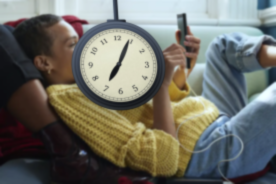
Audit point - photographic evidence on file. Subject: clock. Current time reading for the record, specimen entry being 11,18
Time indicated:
7,04
